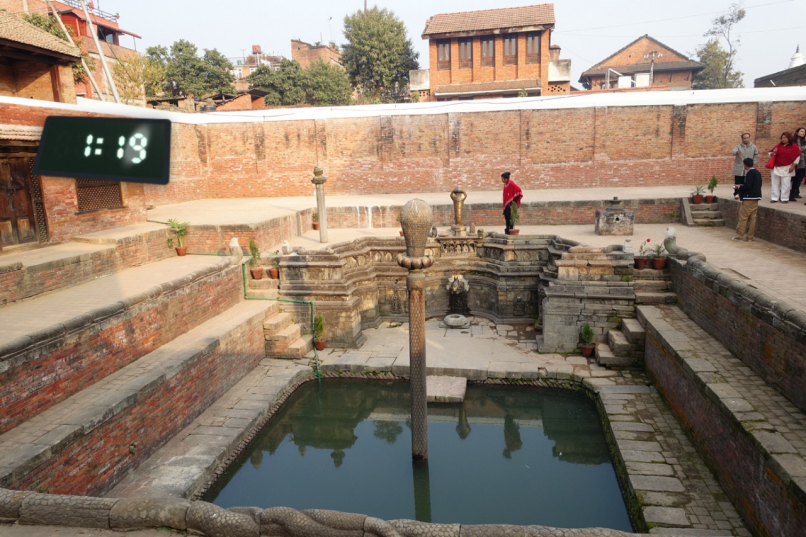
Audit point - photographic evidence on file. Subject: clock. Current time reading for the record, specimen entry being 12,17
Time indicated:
1,19
